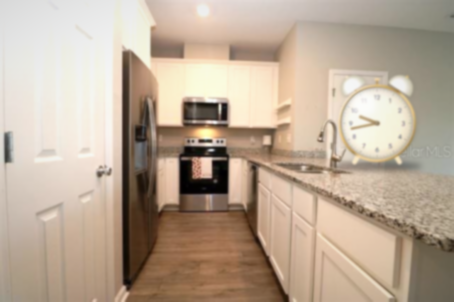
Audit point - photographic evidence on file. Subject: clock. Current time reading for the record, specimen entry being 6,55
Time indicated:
9,43
